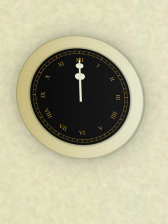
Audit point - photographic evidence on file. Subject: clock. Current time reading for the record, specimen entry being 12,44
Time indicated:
12,00
